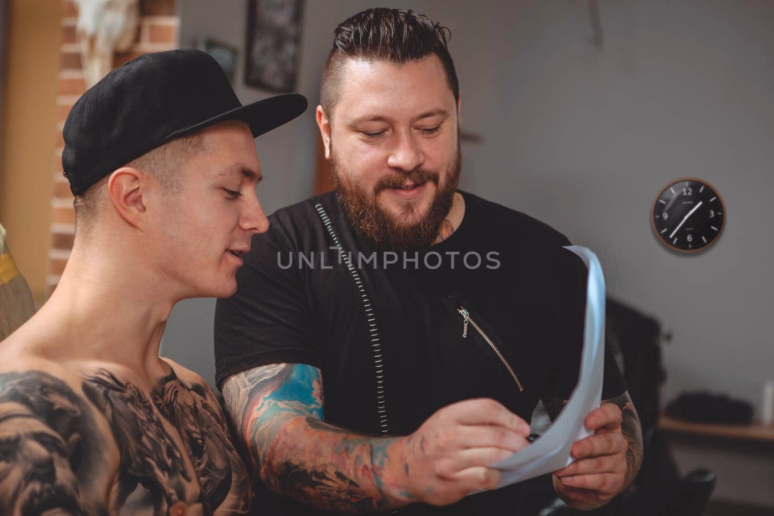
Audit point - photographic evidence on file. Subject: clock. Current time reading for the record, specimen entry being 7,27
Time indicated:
1,37
